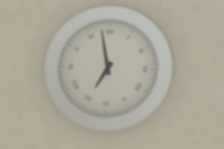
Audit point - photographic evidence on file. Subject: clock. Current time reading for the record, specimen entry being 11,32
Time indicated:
6,58
